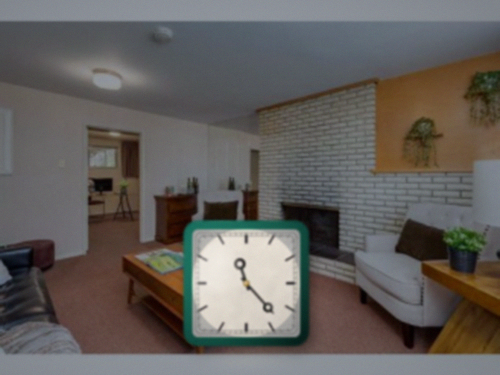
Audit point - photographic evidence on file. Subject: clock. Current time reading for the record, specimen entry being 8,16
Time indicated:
11,23
